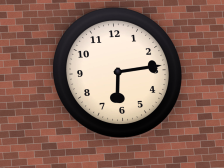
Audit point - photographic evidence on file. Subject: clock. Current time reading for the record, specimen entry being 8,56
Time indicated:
6,14
